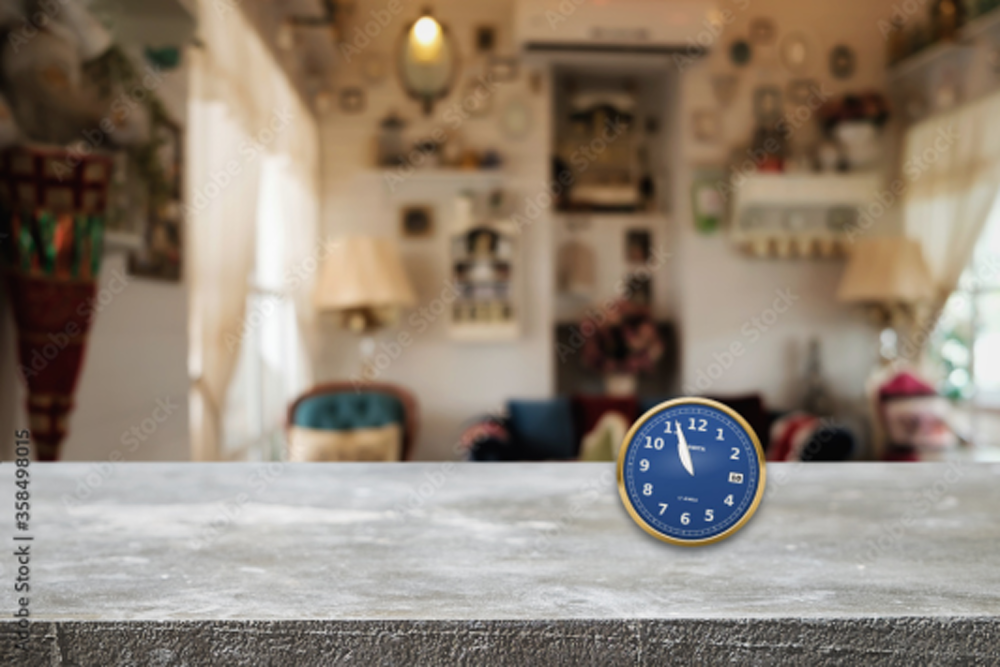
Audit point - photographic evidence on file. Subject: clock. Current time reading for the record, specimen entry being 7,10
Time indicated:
10,56
